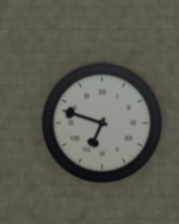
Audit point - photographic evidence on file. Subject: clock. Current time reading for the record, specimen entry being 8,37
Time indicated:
6,48
